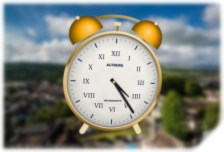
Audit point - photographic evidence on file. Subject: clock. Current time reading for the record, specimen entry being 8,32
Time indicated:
4,24
